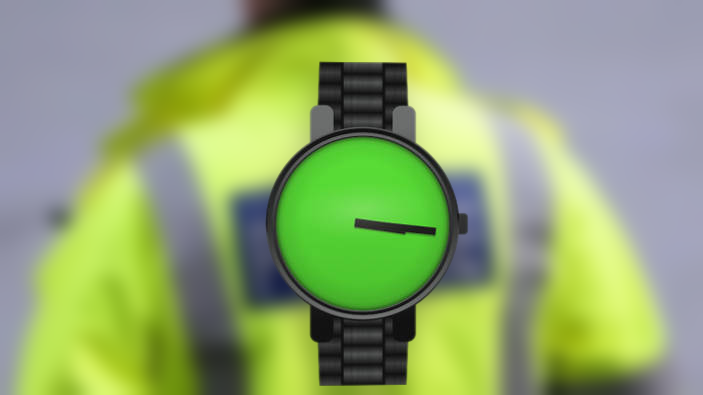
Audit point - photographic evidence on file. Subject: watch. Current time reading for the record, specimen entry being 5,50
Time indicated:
3,16
